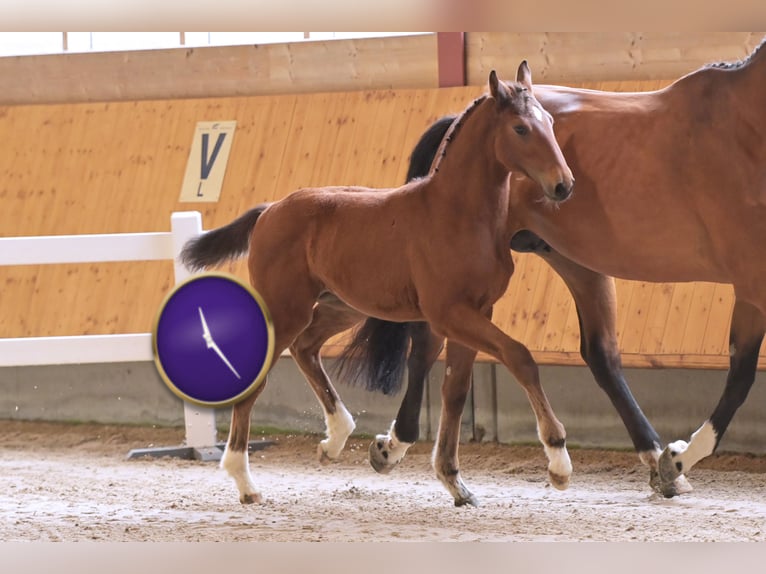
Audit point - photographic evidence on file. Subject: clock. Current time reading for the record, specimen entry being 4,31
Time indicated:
11,23
